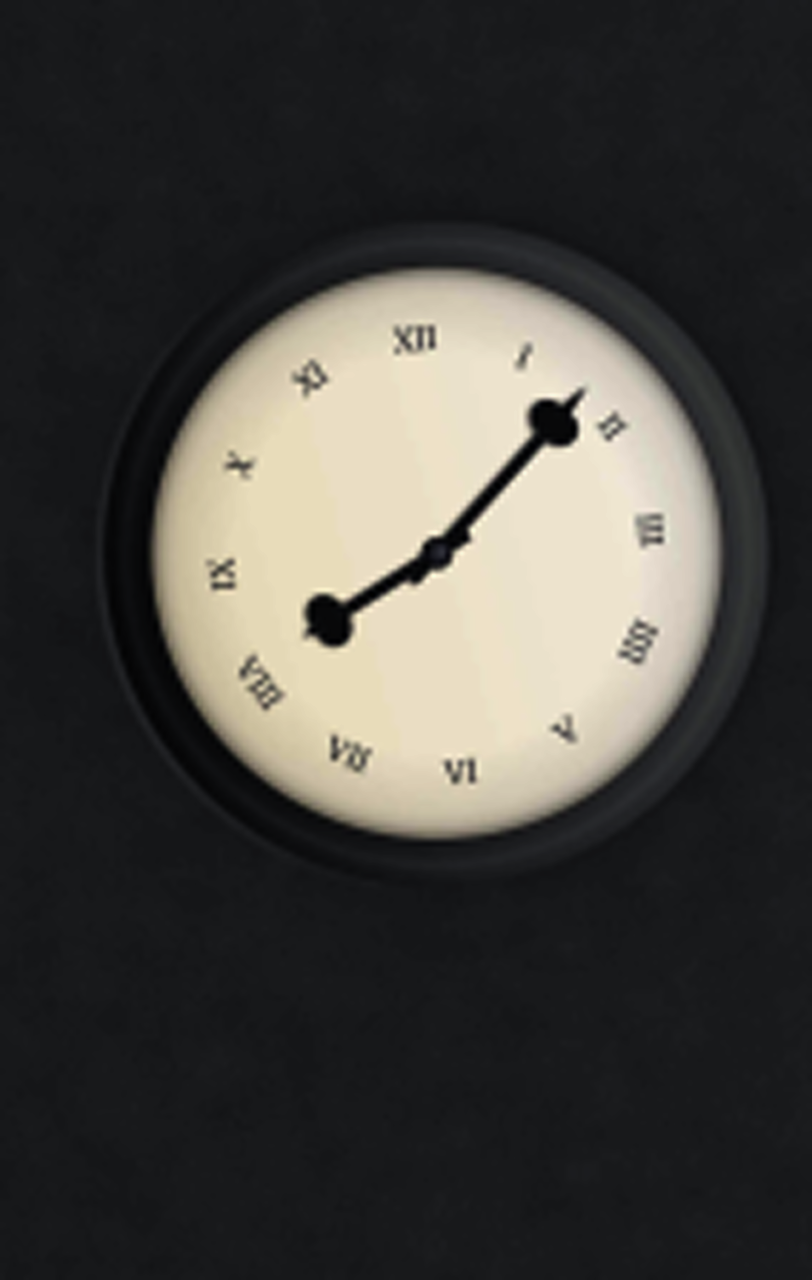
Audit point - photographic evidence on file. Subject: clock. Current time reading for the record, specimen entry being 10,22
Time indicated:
8,08
